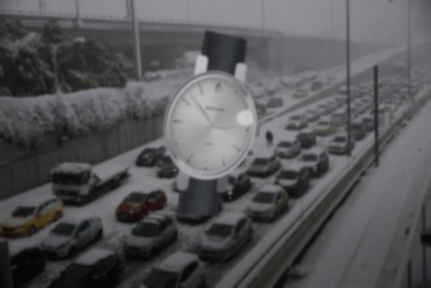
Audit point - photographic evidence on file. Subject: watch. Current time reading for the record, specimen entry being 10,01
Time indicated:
2,52
